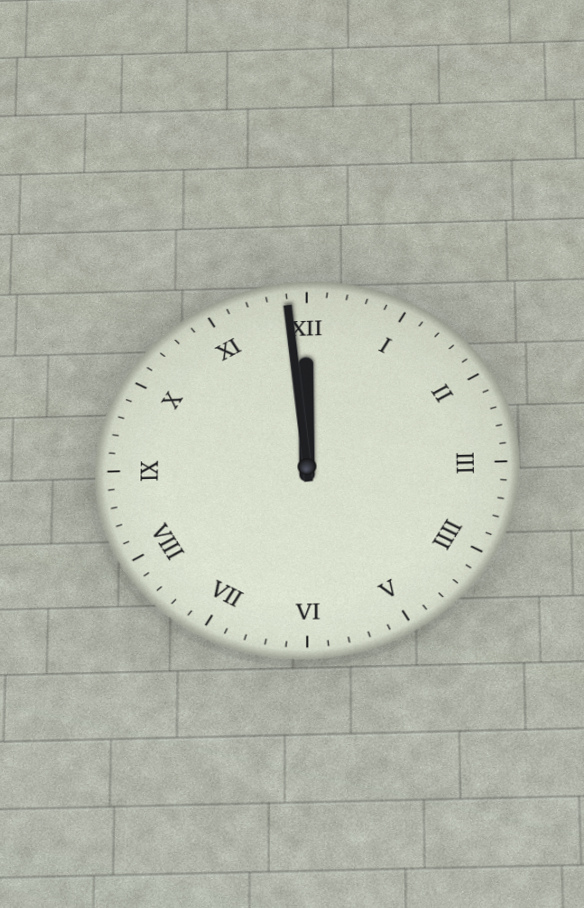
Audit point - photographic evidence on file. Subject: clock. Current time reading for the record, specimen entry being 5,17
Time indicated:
11,59
